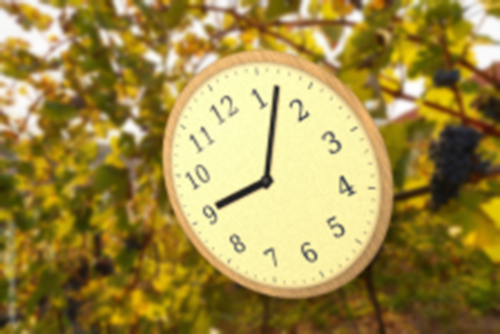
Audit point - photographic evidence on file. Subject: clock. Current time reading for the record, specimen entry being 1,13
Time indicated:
9,07
